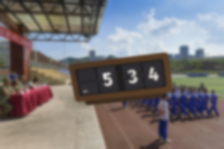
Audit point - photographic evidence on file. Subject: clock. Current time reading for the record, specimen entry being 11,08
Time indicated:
5,34
